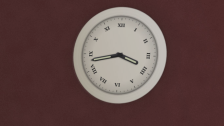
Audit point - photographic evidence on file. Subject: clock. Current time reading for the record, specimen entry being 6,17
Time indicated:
3,43
